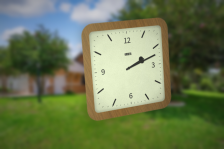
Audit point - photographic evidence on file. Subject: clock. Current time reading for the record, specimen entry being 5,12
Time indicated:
2,12
